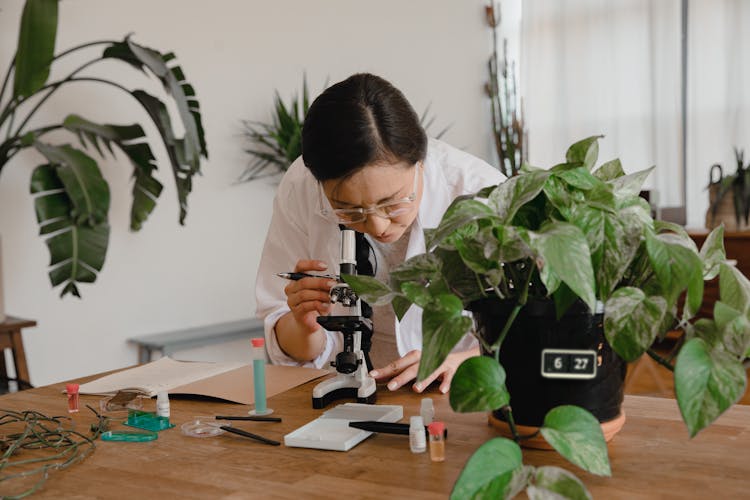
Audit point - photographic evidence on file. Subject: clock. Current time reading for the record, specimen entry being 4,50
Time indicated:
6,27
